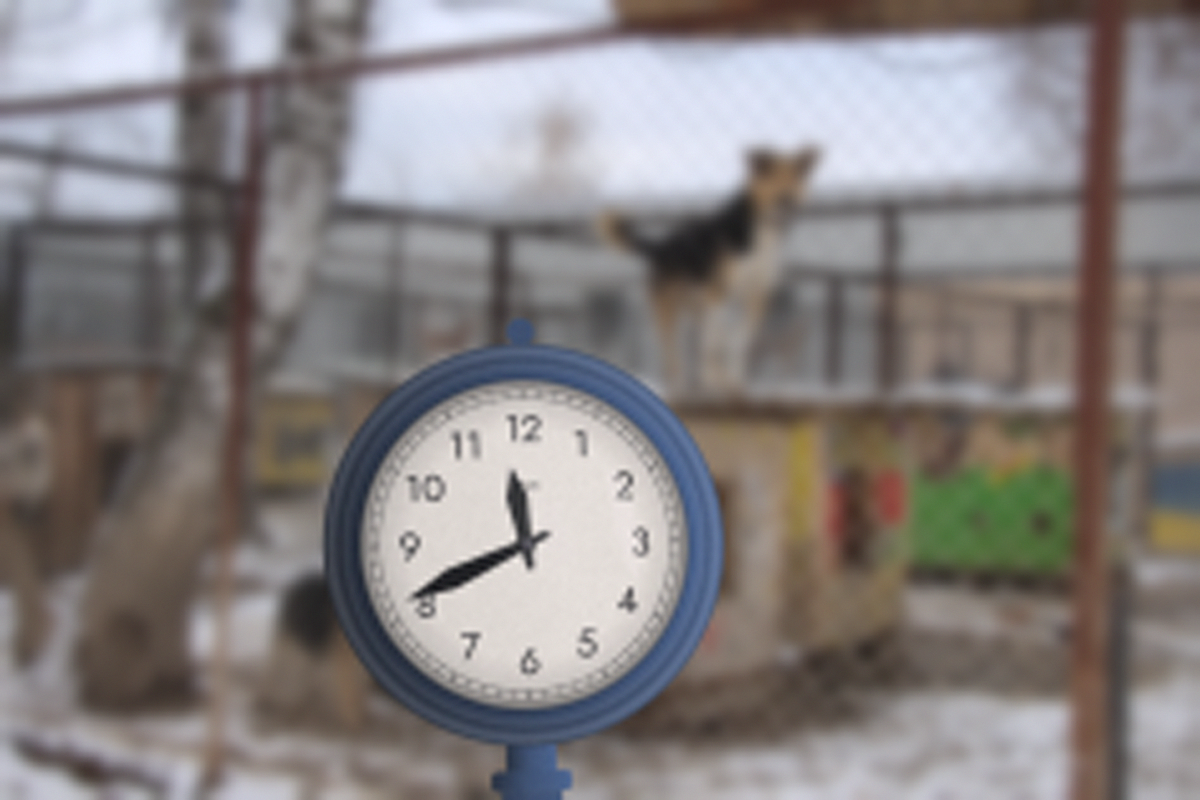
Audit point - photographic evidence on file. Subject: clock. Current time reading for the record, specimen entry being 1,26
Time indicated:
11,41
